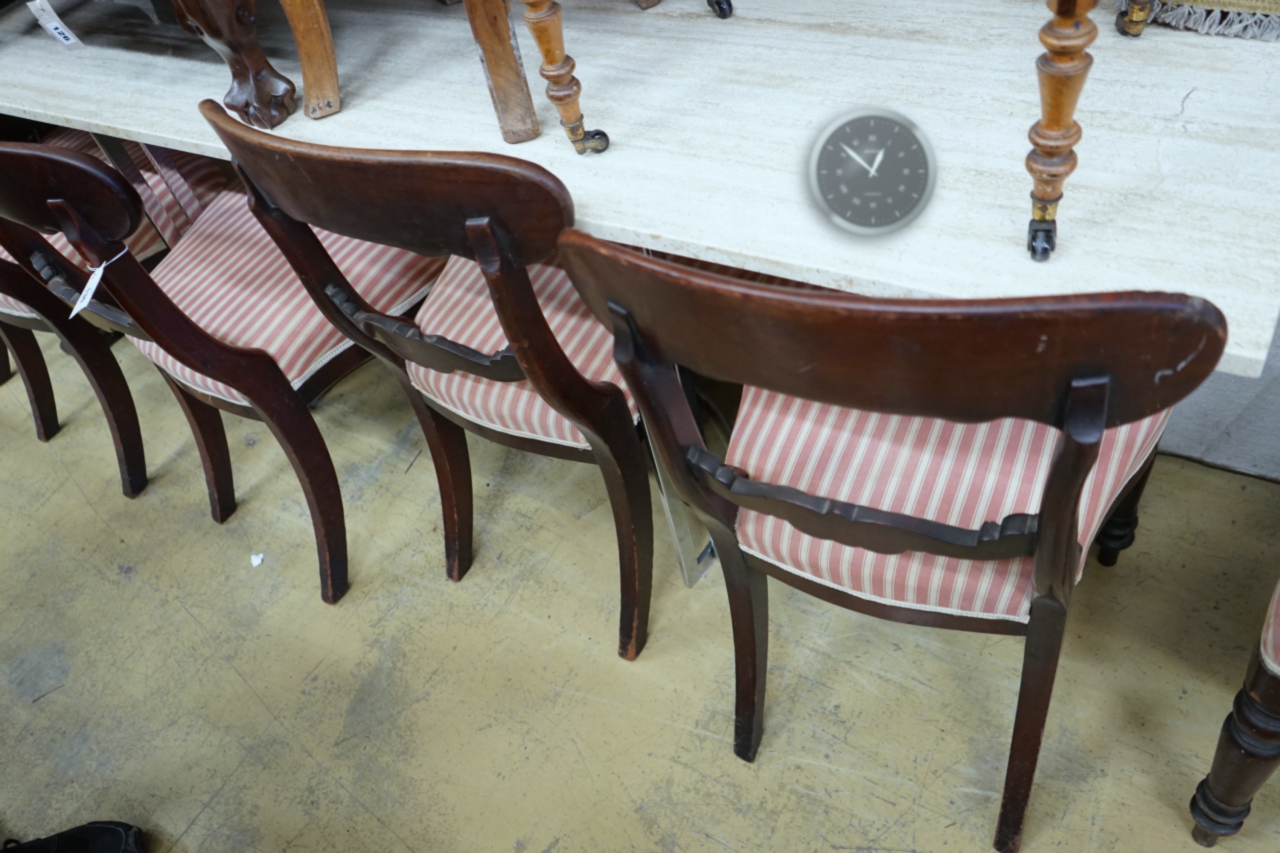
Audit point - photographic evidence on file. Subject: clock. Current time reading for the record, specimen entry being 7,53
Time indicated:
12,52
